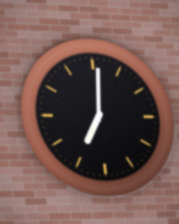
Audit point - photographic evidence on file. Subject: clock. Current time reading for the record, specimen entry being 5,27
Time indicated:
7,01
